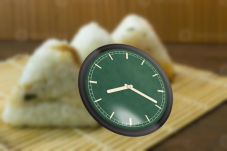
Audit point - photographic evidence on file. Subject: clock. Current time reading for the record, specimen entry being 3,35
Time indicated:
8,19
